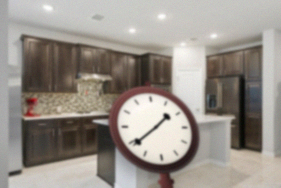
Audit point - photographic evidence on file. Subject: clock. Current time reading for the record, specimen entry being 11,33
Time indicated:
1,39
